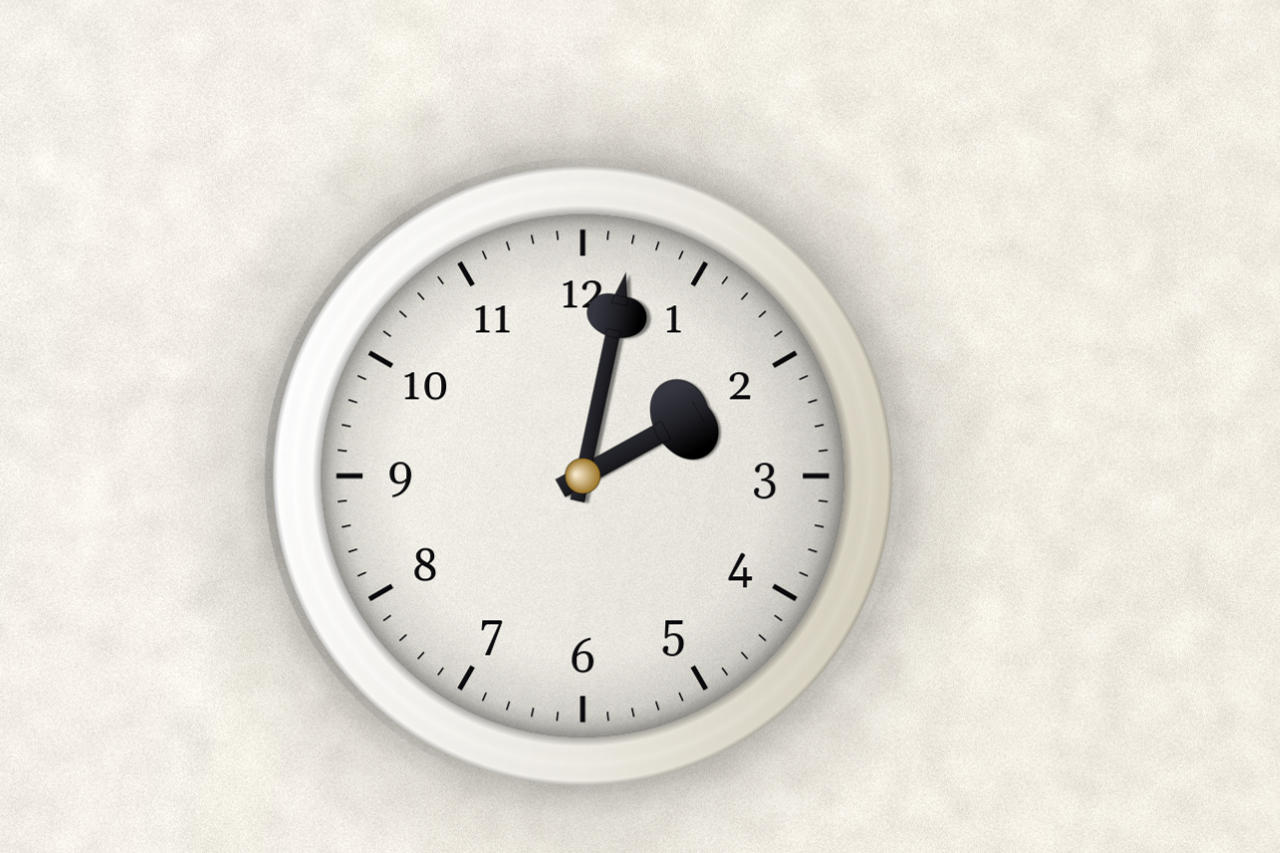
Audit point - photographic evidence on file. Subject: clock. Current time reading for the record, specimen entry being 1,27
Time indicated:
2,02
